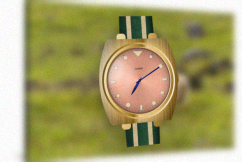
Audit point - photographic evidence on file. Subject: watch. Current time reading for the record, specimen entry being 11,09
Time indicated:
7,10
